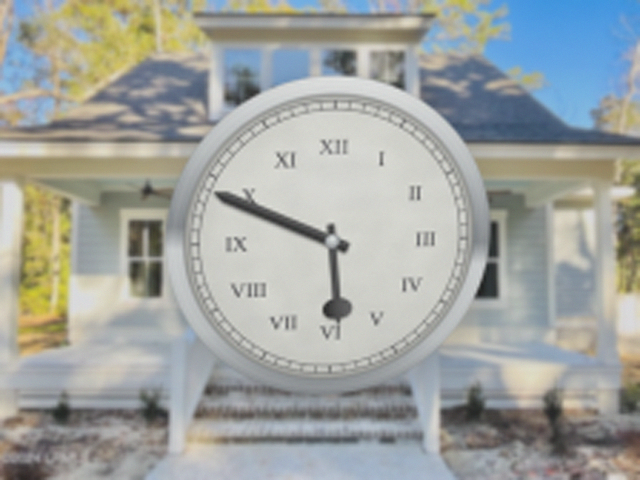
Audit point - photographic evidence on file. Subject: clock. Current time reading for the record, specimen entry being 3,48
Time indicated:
5,49
